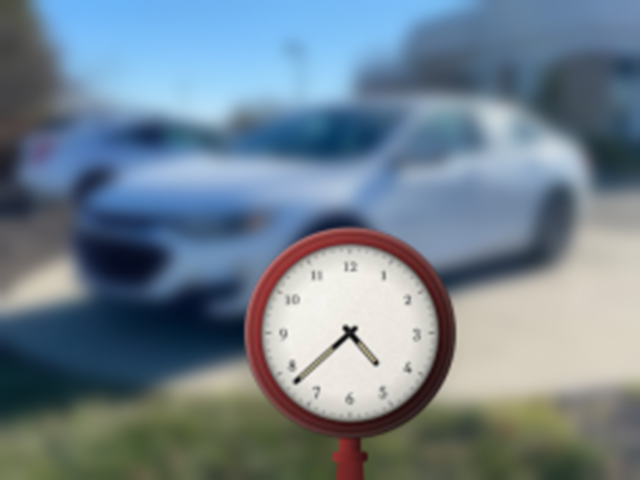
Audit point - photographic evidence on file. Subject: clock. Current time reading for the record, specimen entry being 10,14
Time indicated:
4,38
